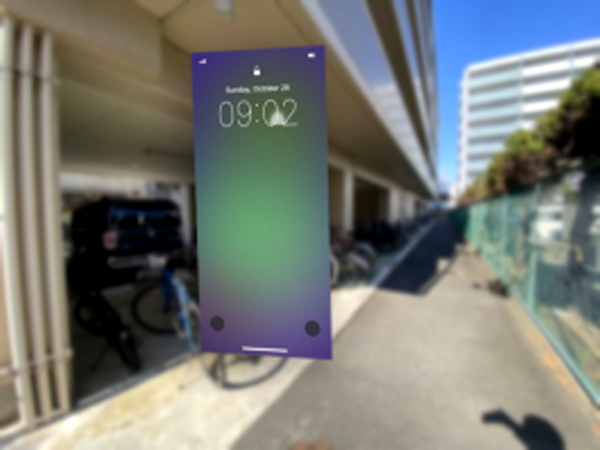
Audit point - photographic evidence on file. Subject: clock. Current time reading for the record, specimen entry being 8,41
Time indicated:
9,02
